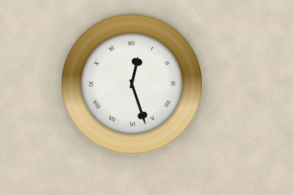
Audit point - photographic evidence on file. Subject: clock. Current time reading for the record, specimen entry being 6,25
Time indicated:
12,27
